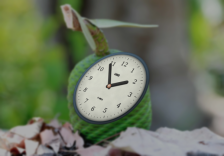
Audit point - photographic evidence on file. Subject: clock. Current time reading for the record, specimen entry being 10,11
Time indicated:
1,54
